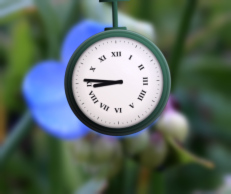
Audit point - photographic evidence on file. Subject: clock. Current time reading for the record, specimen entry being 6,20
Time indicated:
8,46
